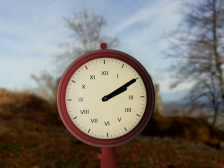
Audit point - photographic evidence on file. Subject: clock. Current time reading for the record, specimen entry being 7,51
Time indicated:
2,10
